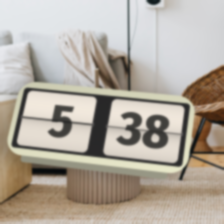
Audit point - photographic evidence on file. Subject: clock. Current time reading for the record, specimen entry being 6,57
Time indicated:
5,38
